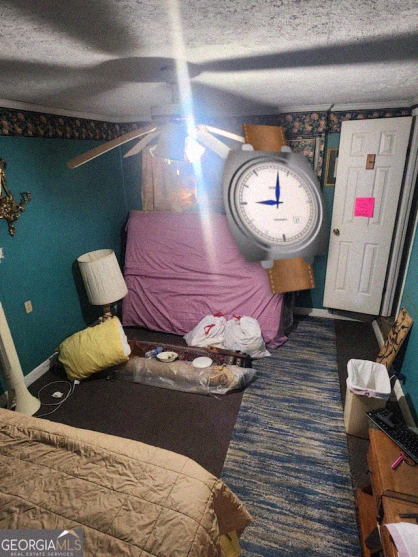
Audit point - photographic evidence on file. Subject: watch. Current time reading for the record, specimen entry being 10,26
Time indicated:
9,02
